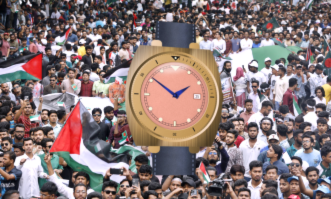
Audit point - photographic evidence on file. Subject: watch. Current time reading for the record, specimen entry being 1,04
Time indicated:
1,51
